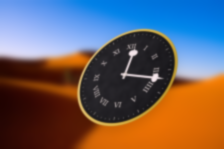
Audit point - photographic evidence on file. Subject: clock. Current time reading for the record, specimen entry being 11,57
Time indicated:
12,17
